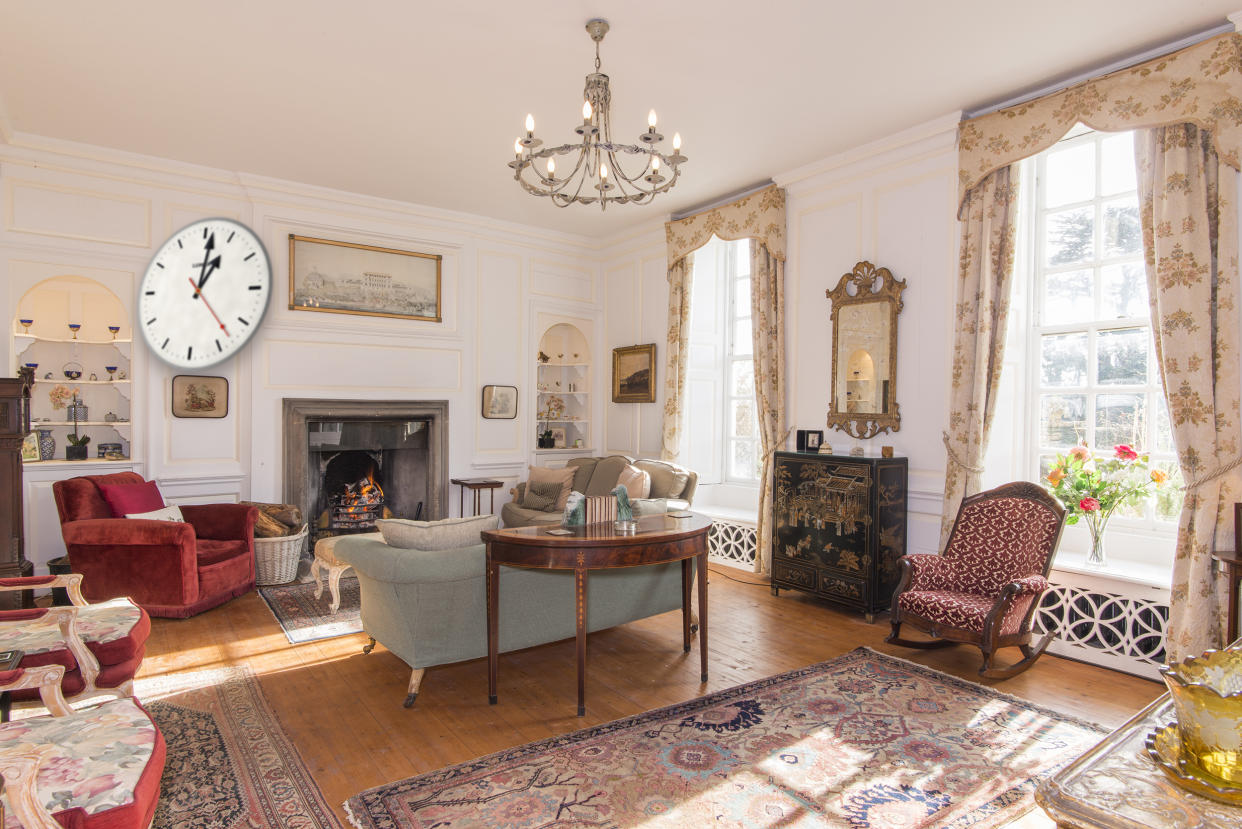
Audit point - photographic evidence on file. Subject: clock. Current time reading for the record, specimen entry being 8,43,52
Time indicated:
1,01,23
